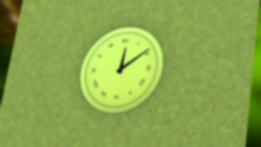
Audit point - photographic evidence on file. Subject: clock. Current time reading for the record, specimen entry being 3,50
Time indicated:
12,09
